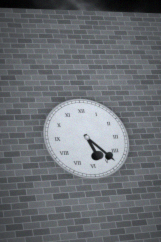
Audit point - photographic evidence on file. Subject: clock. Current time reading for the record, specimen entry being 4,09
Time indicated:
5,23
